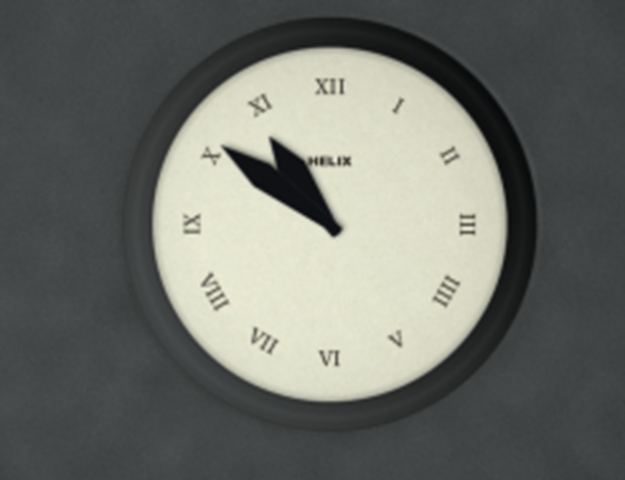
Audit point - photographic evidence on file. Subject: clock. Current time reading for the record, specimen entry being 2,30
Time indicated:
10,51
